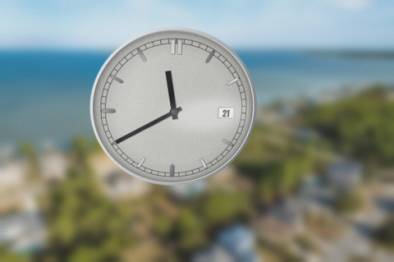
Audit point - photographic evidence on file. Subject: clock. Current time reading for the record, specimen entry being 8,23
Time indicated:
11,40
